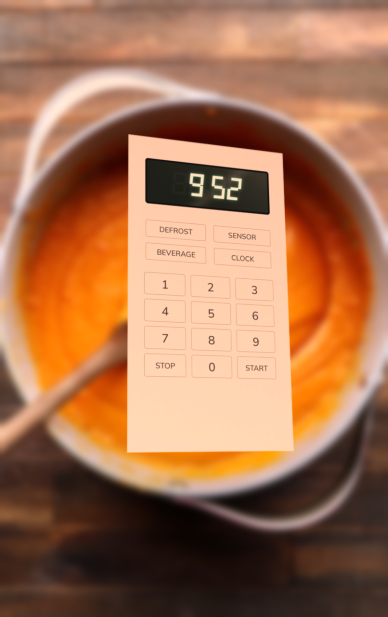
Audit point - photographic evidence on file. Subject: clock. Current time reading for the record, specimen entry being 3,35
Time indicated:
9,52
